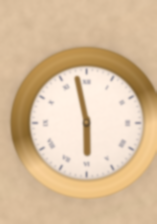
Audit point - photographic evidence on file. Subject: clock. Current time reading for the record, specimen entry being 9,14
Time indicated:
5,58
